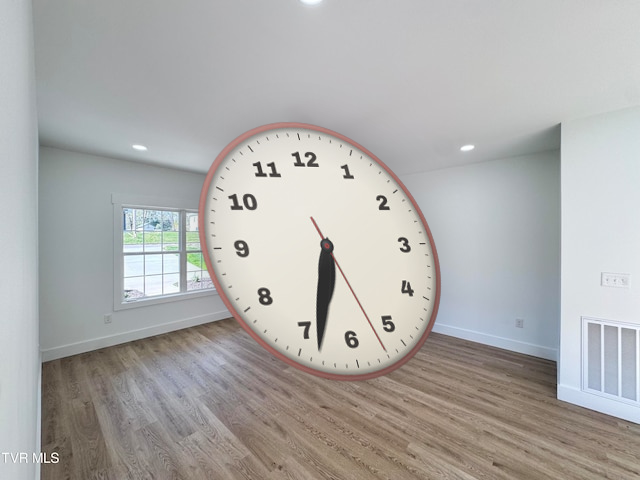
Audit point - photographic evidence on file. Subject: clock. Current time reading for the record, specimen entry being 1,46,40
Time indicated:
6,33,27
